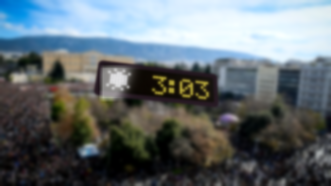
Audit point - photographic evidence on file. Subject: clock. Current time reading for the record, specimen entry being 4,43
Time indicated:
3,03
